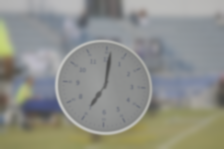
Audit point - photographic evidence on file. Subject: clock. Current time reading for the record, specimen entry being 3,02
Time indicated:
7,01
